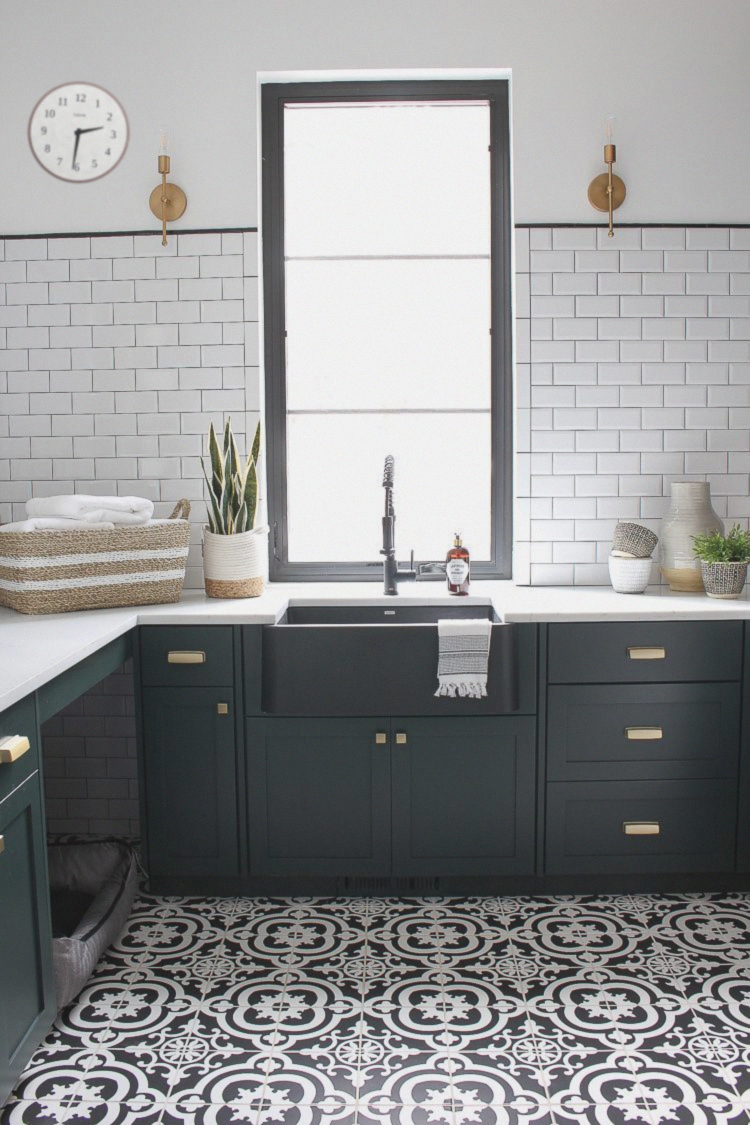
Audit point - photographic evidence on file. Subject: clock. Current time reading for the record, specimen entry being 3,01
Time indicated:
2,31
